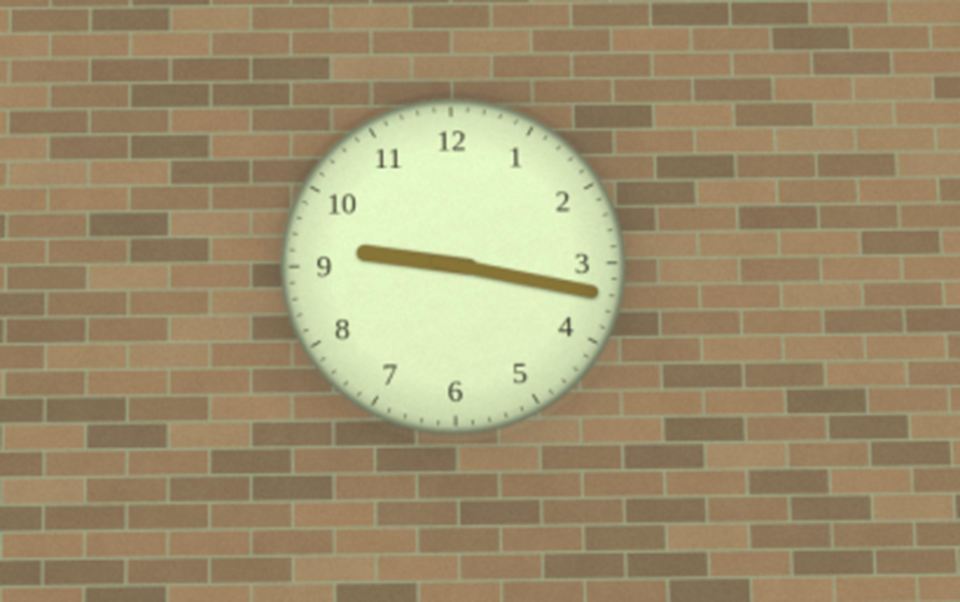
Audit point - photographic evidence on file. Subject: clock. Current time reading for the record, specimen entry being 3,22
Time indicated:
9,17
